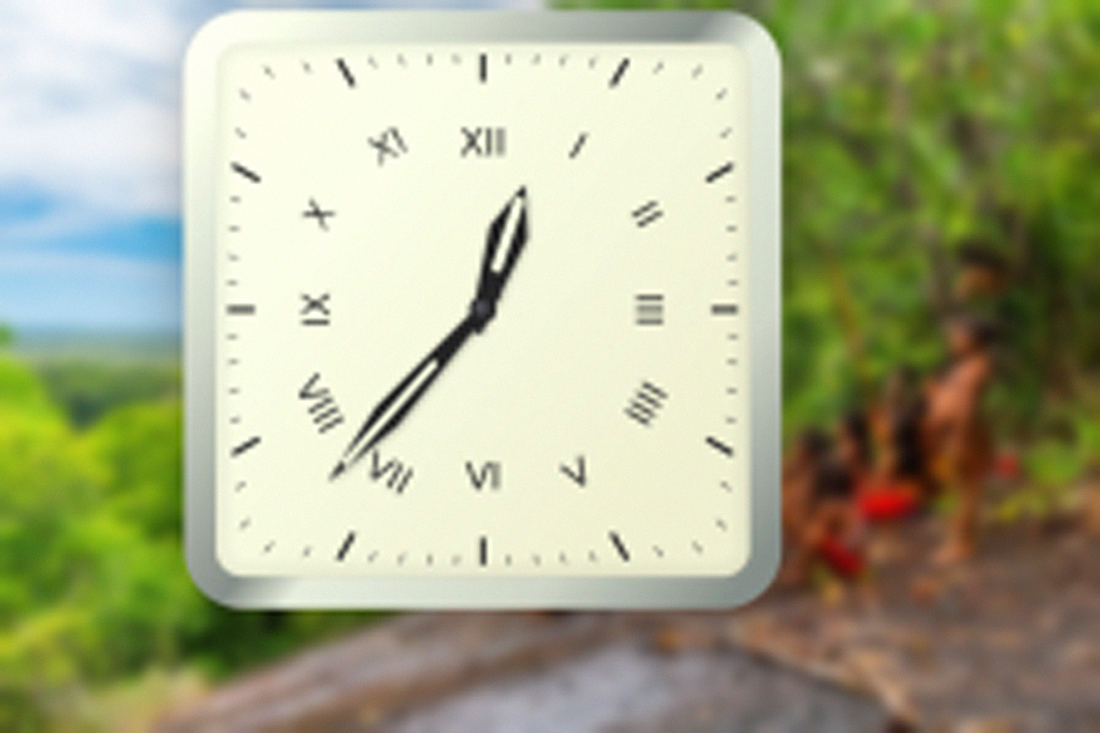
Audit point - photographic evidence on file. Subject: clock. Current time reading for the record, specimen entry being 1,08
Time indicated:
12,37
